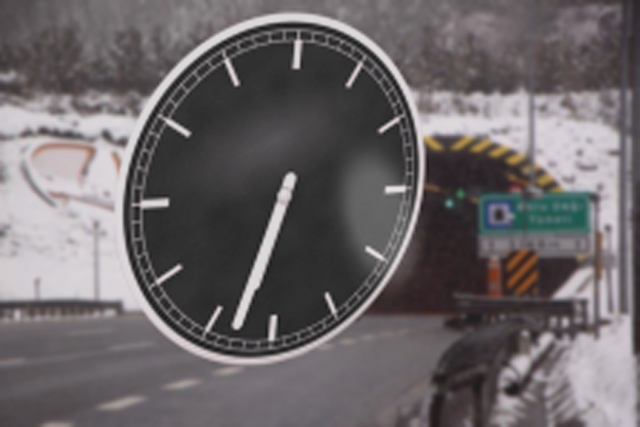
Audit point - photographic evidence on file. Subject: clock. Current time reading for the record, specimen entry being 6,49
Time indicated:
6,33
